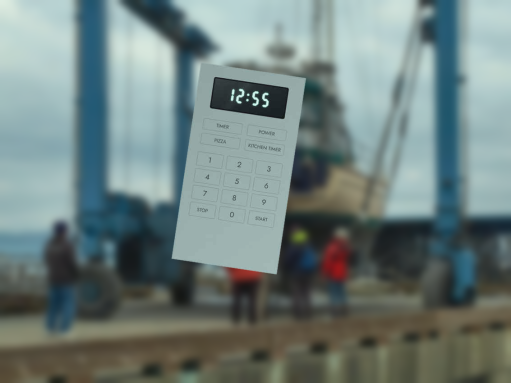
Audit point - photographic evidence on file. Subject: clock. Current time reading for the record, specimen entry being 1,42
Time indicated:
12,55
